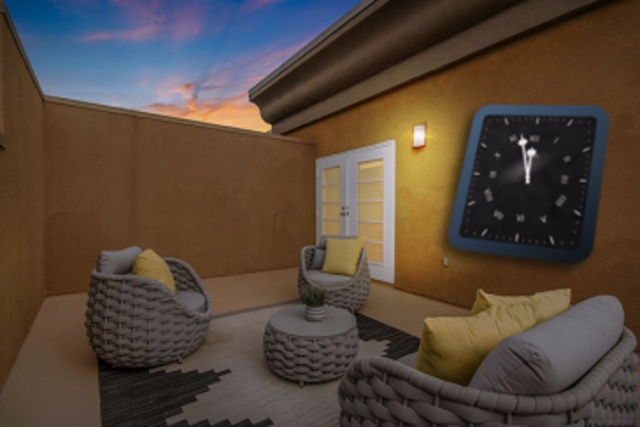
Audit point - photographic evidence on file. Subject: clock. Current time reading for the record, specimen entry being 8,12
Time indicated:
11,57
